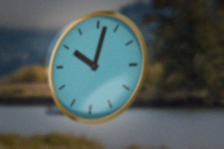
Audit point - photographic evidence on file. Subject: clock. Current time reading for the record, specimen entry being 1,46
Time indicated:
10,02
